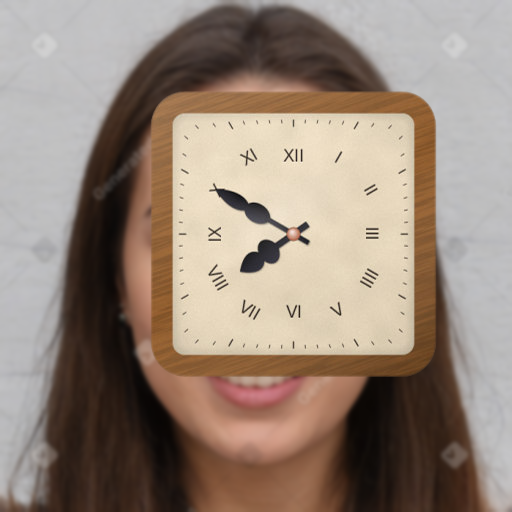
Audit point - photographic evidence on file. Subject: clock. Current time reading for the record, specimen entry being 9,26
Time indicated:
7,50
